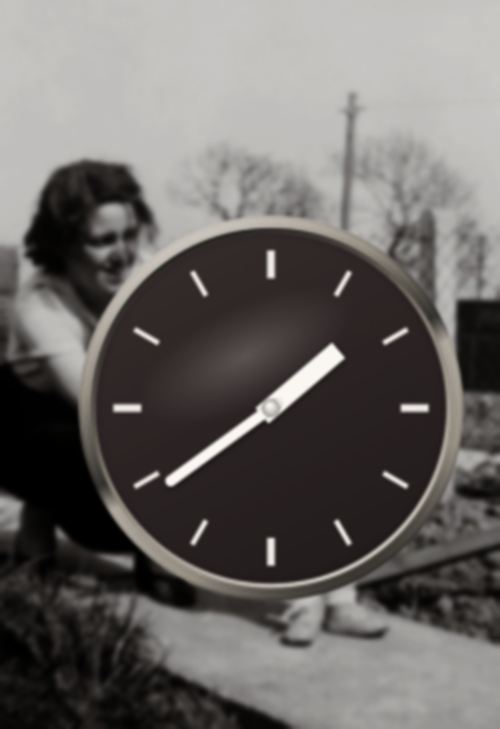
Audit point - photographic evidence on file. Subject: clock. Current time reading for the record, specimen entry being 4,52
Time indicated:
1,39
